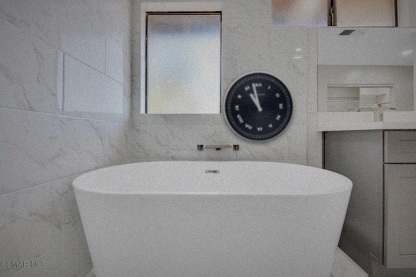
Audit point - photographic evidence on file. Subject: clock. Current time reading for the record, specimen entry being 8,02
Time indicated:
10,58
